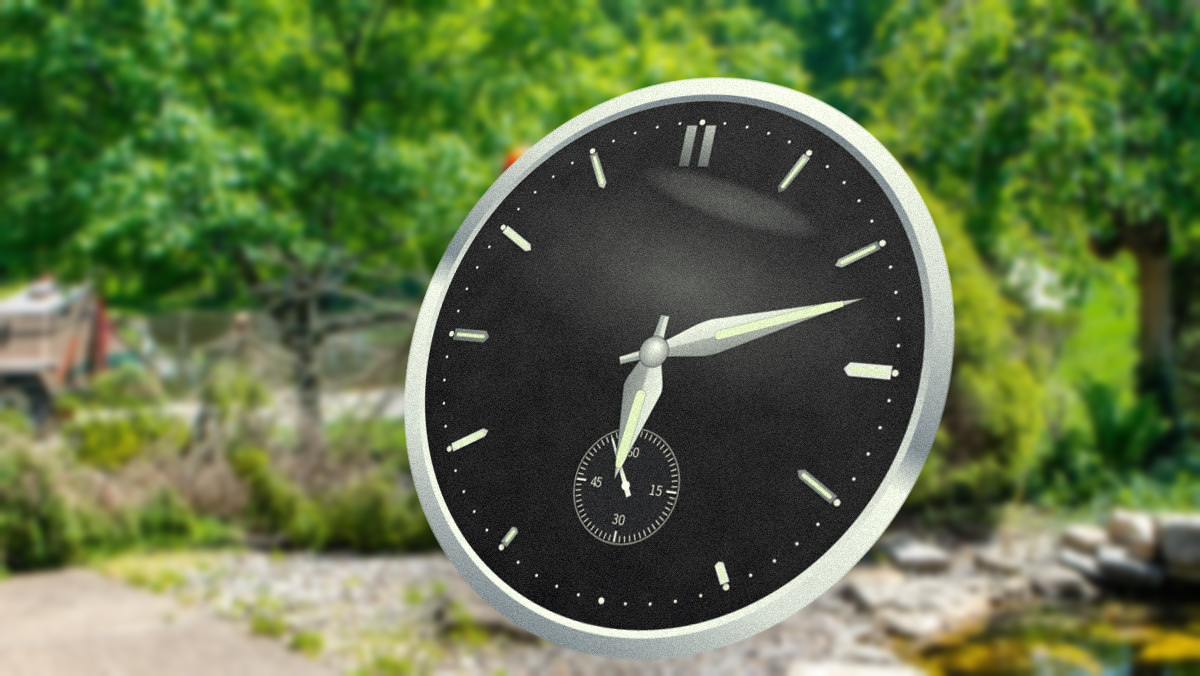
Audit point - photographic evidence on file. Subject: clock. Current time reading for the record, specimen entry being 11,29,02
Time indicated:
6,11,55
